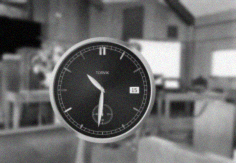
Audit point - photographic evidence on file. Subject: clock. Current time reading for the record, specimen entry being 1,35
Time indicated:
10,31
